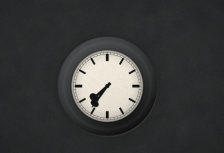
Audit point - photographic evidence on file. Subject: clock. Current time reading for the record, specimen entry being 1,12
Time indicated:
7,36
